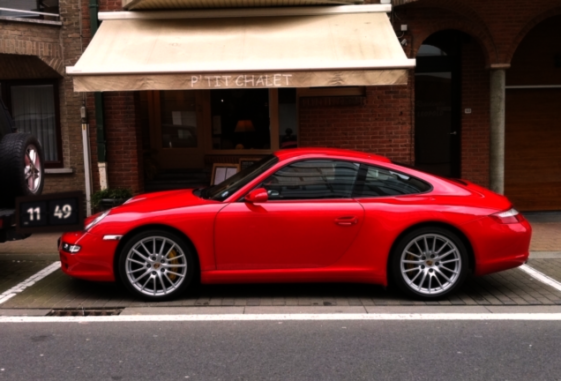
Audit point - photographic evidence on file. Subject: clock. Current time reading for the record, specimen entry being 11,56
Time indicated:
11,49
